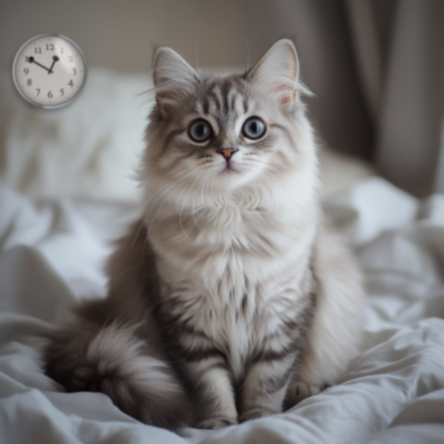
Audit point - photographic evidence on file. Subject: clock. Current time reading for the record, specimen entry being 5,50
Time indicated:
12,50
